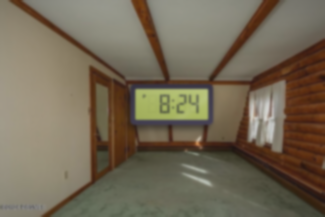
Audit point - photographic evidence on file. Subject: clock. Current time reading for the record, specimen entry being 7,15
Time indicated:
8,24
